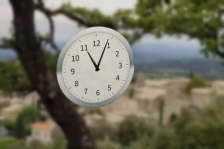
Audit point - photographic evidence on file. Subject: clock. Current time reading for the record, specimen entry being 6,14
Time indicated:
11,04
